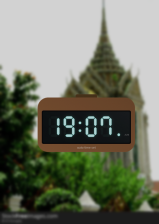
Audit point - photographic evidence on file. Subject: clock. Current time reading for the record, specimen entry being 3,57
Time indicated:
19,07
